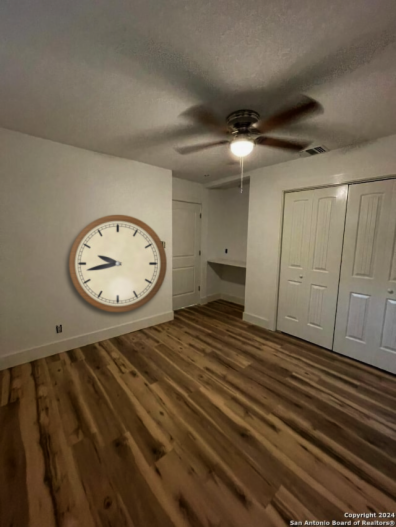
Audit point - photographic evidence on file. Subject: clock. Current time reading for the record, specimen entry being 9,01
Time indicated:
9,43
